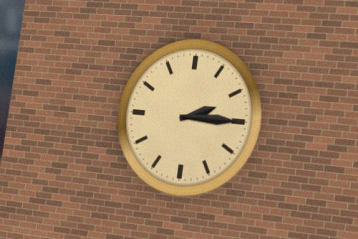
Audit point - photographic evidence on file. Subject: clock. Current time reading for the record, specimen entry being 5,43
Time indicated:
2,15
